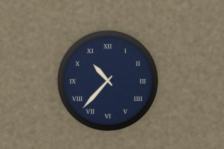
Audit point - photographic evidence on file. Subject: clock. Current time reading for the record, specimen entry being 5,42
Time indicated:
10,37
